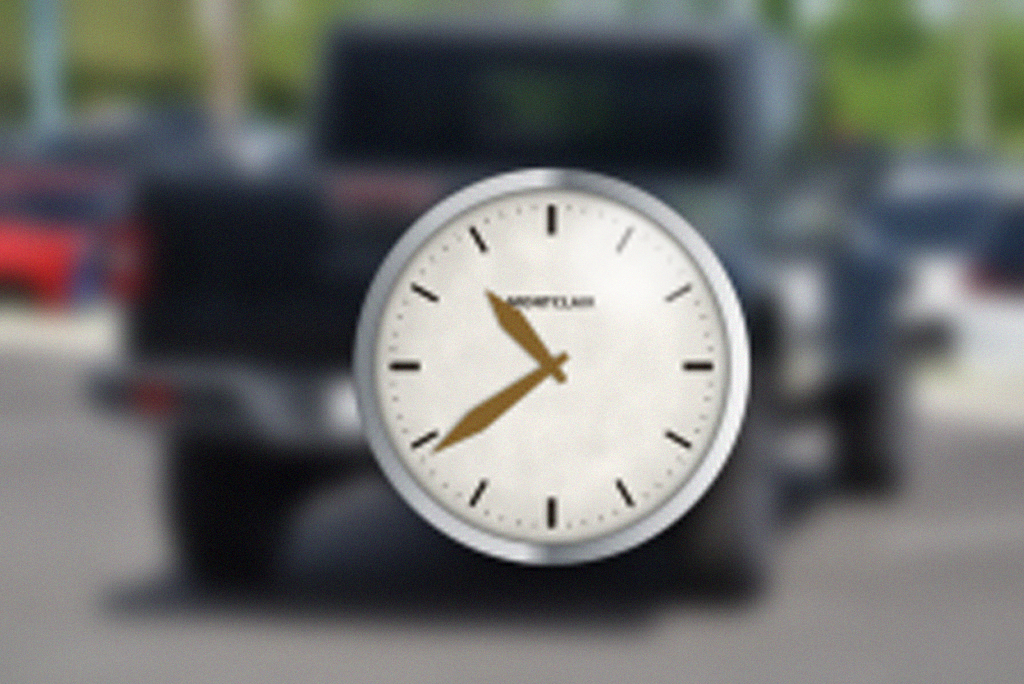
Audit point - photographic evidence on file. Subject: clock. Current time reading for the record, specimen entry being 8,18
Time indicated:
10,39
